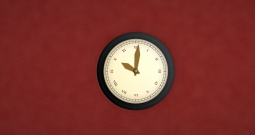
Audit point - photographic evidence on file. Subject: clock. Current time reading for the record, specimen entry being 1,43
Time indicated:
10,01
